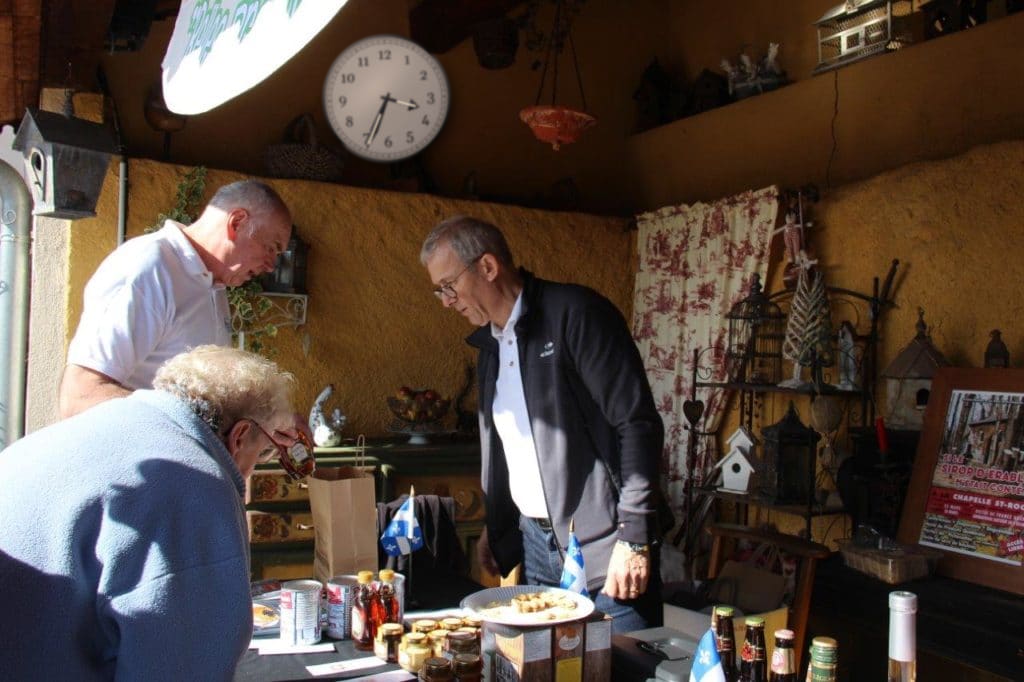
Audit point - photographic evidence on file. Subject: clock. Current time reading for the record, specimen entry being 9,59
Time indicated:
3,34
